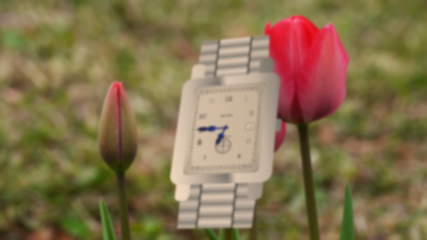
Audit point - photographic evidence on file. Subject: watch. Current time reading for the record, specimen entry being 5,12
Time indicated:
6,45
